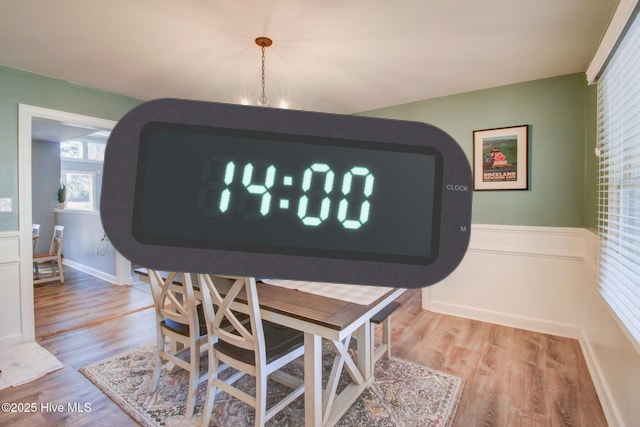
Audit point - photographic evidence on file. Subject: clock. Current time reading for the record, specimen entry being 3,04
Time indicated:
14,00
